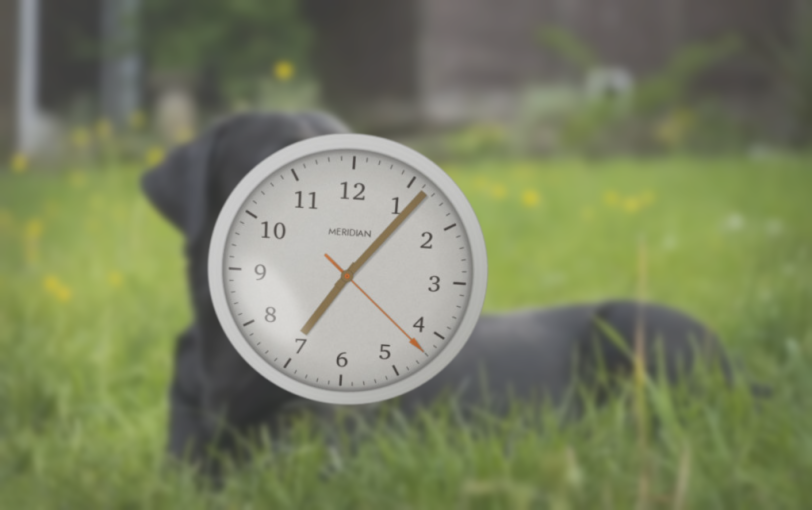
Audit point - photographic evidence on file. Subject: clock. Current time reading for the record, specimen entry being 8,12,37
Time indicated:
7,06,22
